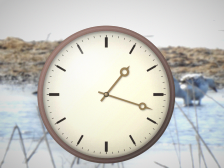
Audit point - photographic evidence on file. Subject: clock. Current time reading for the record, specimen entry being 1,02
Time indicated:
1,18
